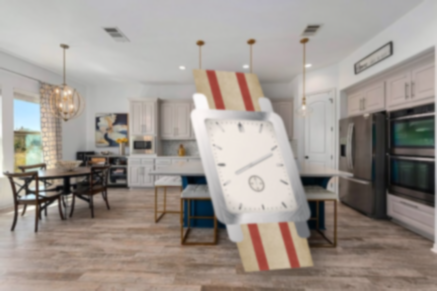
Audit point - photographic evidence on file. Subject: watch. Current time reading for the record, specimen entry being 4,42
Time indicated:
8,11
